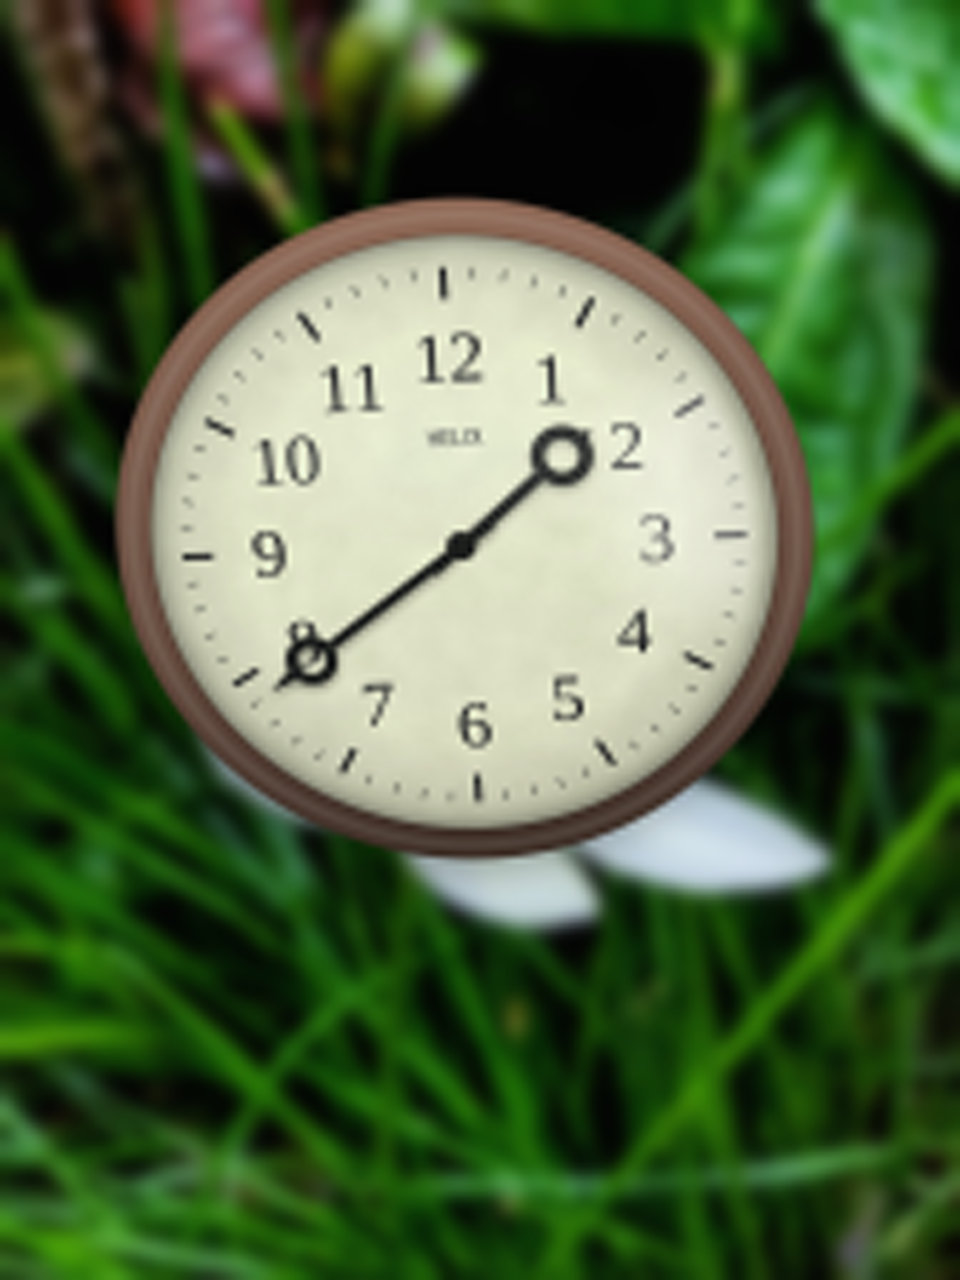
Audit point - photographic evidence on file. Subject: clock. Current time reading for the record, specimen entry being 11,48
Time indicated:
1,39
